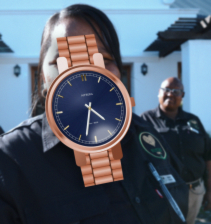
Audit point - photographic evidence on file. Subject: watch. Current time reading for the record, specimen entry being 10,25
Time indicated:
4,33
